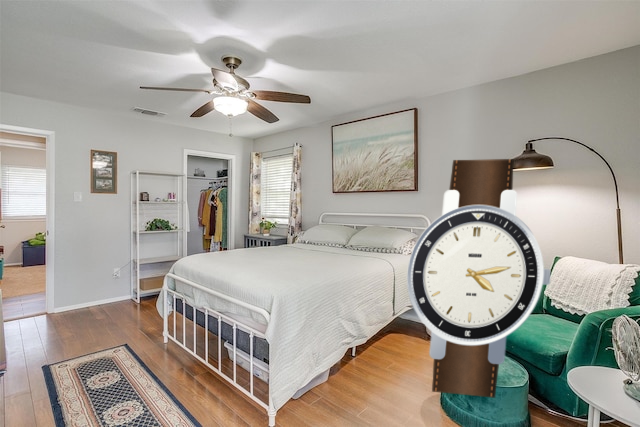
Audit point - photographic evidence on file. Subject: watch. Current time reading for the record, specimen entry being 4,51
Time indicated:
4,13
